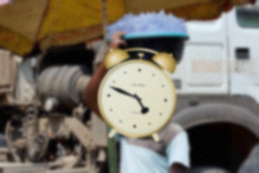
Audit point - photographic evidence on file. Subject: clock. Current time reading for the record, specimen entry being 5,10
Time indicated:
4,48
